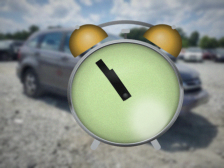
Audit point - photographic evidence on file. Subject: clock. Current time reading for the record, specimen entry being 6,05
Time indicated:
10,54
